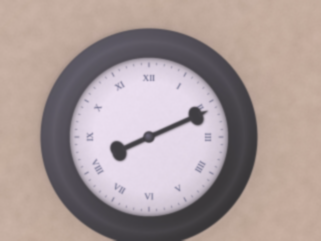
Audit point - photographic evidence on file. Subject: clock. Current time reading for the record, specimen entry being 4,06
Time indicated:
8,11
